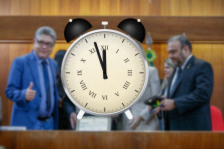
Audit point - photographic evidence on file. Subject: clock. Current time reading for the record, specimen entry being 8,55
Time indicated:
11,57
